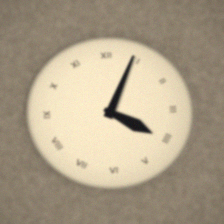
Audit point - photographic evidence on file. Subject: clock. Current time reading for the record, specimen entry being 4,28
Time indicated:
4,04
